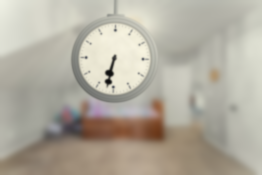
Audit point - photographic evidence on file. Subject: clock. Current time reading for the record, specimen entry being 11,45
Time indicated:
6,32
